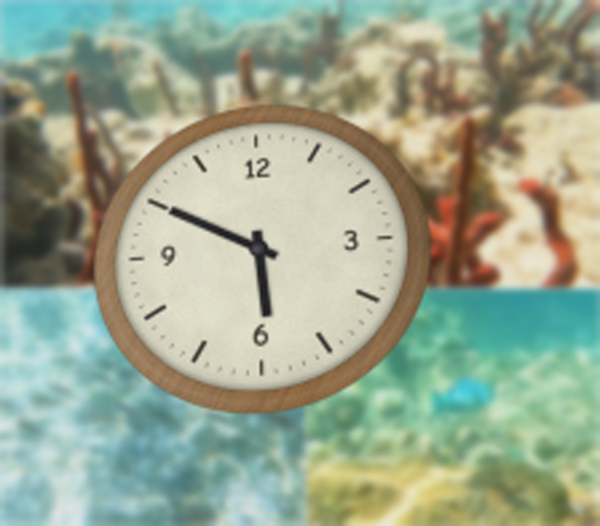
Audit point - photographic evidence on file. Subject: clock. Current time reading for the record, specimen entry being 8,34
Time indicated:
5,50
